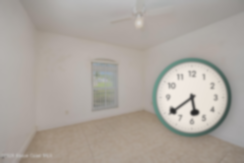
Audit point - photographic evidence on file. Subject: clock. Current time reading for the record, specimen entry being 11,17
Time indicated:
5,39
